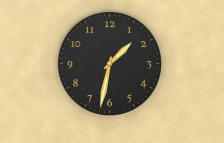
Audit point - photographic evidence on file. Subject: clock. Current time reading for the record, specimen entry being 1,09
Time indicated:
1,32
